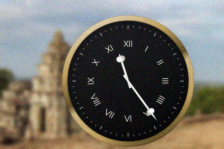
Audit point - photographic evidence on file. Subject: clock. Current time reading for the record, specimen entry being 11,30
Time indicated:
11,24
